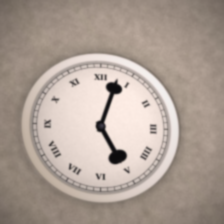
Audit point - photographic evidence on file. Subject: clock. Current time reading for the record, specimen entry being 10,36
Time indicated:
5,03
